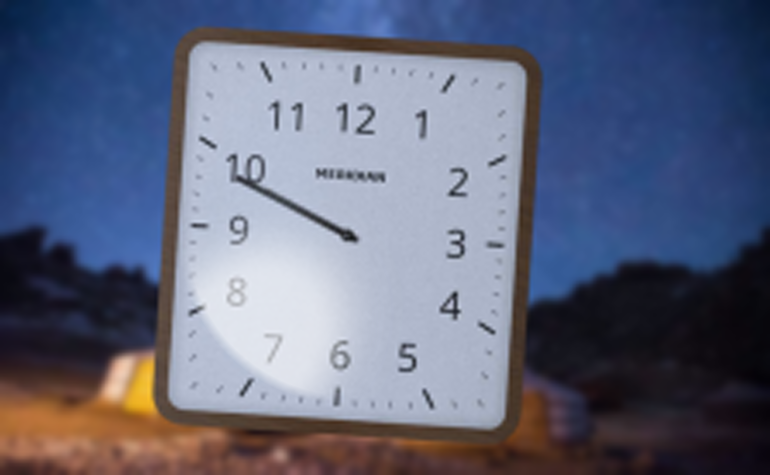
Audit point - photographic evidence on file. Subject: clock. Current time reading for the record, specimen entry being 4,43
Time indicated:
9,49
